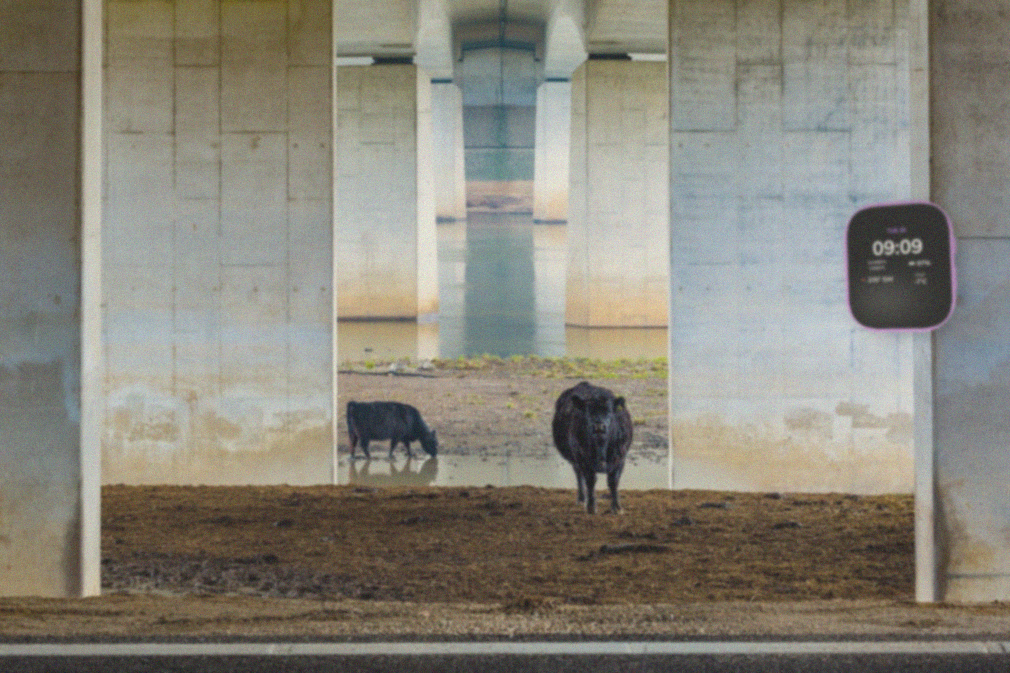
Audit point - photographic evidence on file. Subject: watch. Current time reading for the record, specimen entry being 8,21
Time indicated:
9,09
